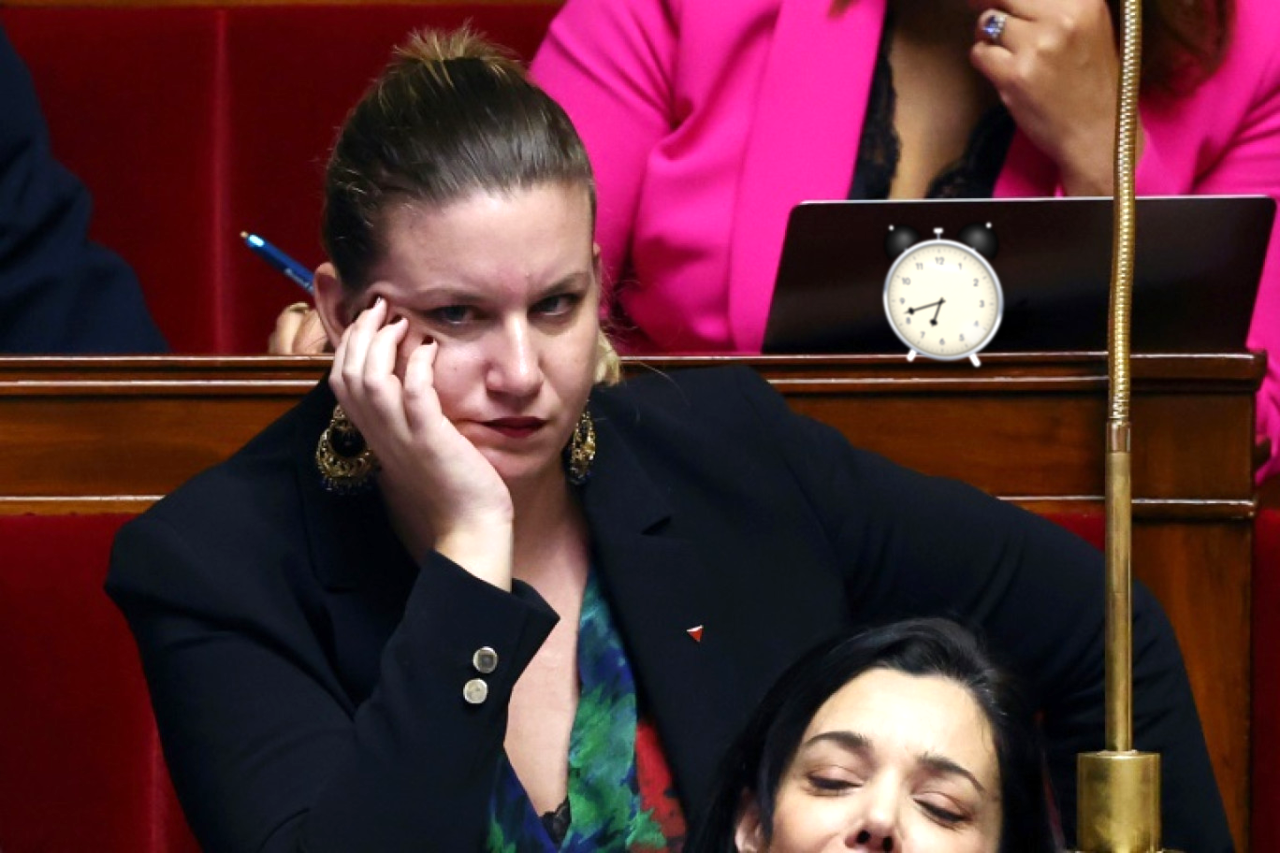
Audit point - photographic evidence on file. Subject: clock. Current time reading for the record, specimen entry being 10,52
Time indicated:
6,42
